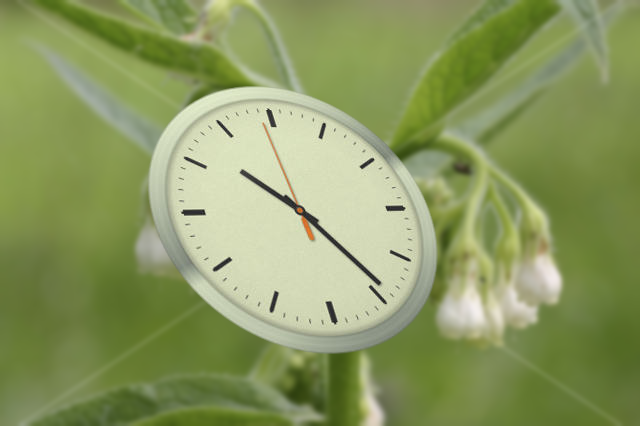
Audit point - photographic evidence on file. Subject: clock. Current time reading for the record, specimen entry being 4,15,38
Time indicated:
10,23,59
